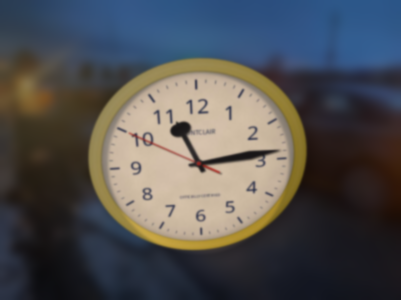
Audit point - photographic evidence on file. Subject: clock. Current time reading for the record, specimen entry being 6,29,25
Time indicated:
11,13,50
